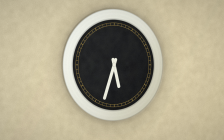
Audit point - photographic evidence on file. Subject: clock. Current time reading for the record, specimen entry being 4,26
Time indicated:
5,33
